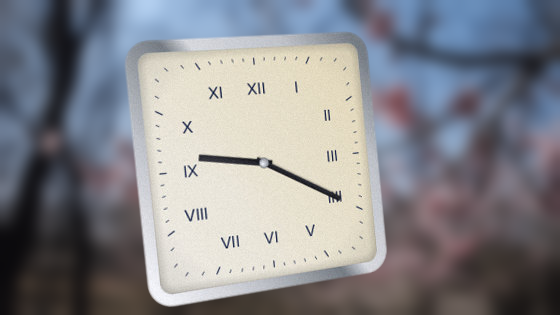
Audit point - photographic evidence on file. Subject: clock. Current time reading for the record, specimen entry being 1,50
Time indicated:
9,20
